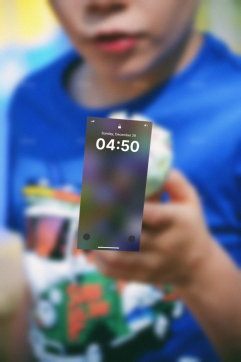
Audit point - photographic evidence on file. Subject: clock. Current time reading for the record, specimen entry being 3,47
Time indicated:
4,50
